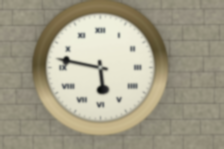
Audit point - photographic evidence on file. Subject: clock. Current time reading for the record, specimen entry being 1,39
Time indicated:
5,47
